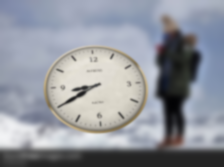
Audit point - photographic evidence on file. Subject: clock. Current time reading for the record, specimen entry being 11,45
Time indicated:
8,40
